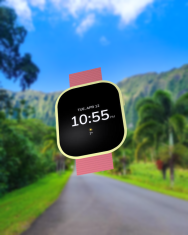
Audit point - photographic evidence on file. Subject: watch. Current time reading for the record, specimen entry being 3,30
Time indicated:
10,55
